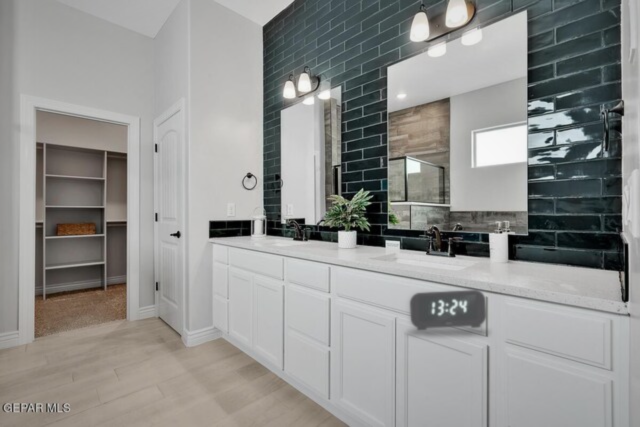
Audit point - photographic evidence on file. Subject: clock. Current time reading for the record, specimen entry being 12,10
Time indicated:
13,24
